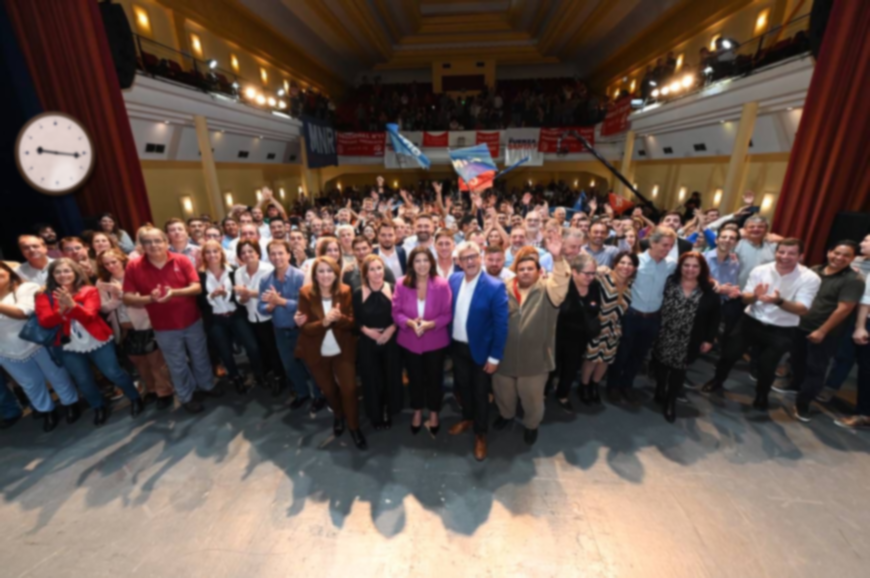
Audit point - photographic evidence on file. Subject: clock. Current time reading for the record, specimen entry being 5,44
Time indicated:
9,16
